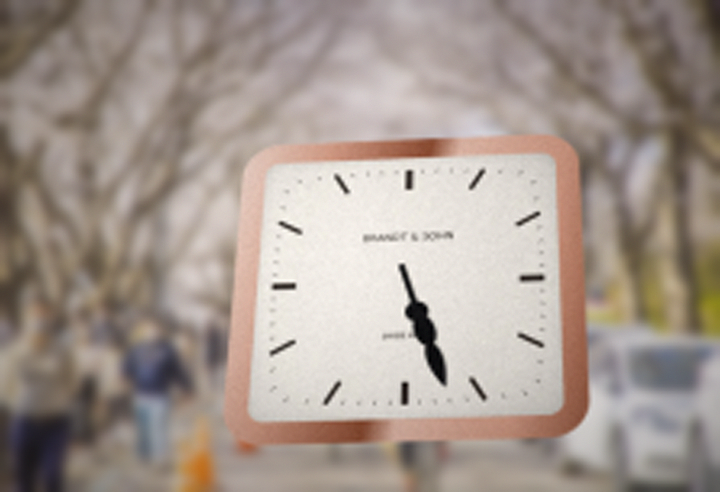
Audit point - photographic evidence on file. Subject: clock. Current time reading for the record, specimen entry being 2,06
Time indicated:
5,27
